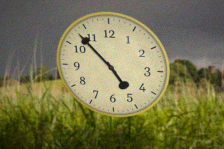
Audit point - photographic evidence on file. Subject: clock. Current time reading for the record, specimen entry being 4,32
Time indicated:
4,53
